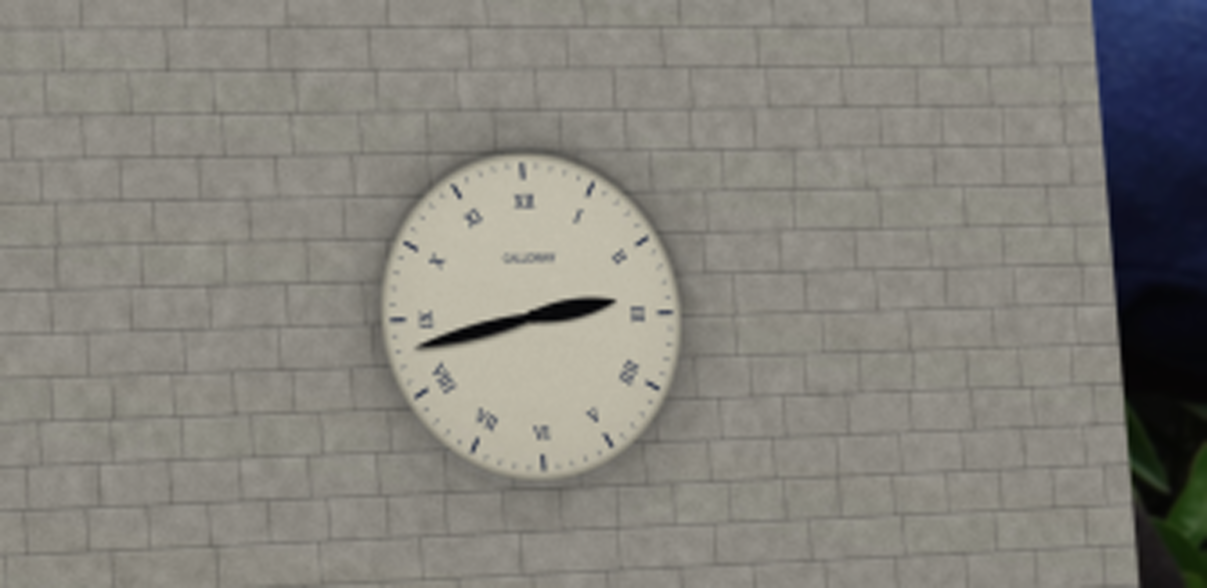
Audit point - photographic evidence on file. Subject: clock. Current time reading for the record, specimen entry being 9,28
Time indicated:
2,43
